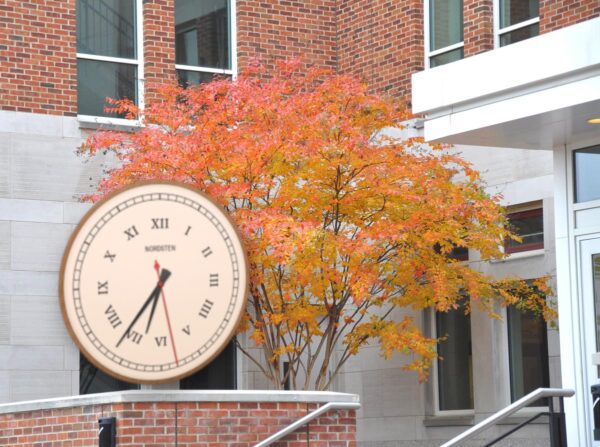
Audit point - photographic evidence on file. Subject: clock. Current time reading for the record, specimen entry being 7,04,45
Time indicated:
6,36,28
